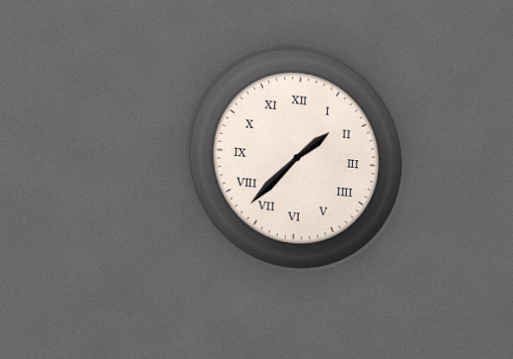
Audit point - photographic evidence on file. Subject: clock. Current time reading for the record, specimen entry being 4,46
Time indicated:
1,37
